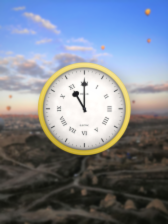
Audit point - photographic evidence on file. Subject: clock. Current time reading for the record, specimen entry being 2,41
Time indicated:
11,00
